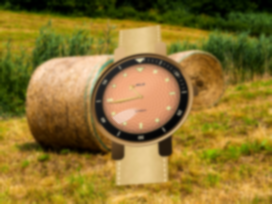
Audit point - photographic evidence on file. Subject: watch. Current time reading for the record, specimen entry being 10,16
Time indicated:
10,44
